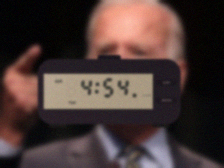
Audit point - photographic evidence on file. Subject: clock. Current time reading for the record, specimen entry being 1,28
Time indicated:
4,54
